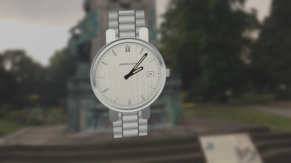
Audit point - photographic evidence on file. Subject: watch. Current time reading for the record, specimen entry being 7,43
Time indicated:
2,07
